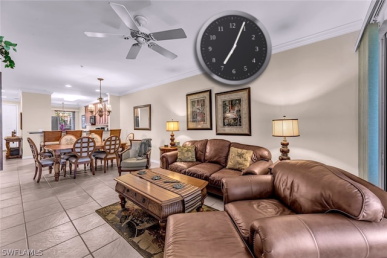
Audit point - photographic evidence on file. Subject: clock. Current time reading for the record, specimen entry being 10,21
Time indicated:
7,04
